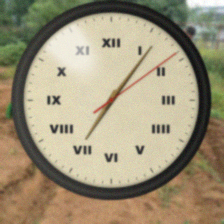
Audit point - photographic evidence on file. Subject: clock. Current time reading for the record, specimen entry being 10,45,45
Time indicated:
7,06,09
